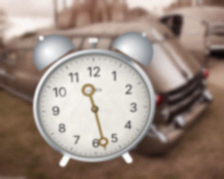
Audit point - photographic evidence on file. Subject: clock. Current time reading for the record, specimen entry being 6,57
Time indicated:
11,28
